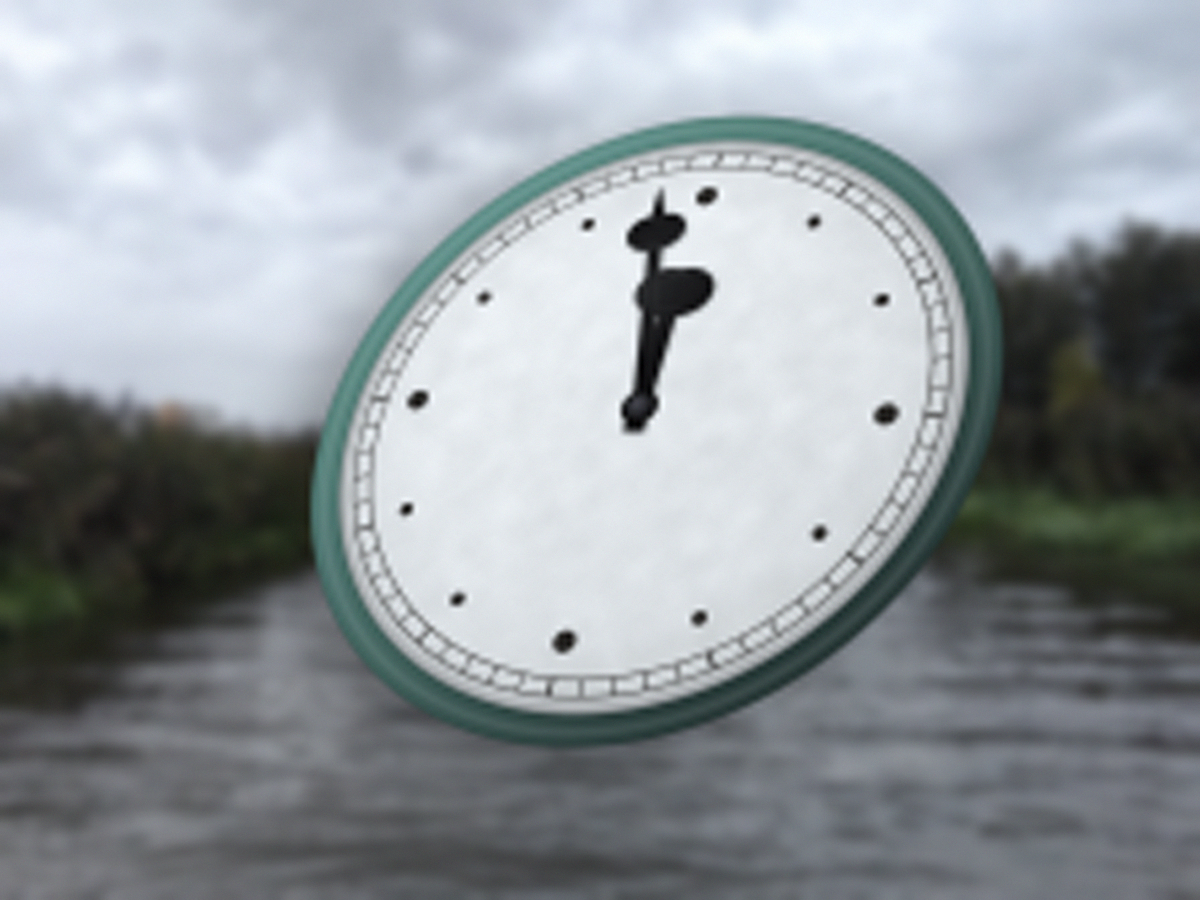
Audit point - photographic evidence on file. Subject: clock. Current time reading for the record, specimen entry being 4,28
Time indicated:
11,58
